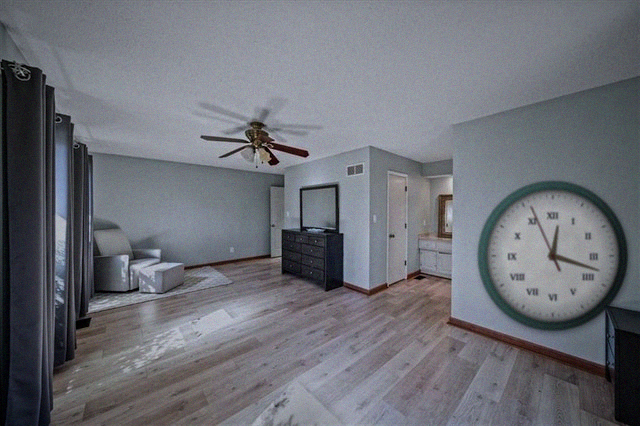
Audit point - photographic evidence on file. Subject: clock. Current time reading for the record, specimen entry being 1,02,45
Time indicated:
12,17,56
